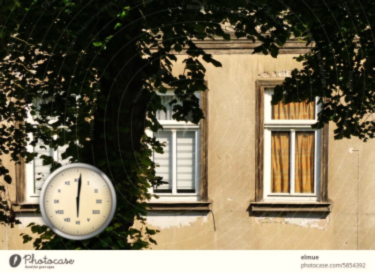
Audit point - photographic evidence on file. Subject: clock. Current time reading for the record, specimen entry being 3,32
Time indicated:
6,01
